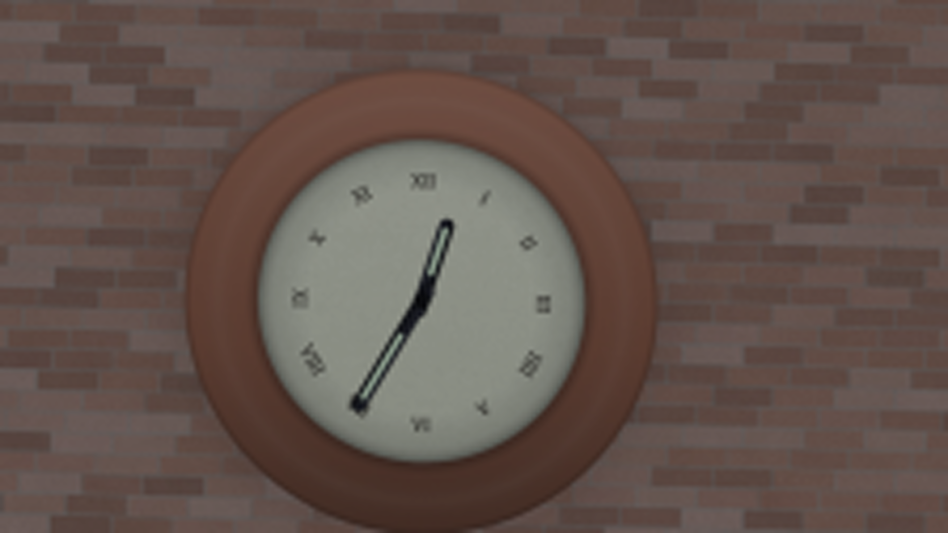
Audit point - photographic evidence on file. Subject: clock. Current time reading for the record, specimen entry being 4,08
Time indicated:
12,35
